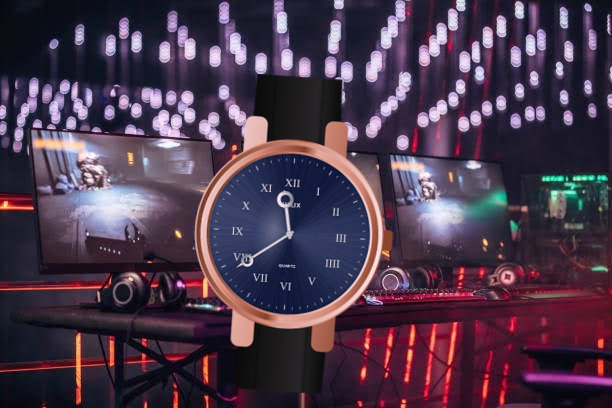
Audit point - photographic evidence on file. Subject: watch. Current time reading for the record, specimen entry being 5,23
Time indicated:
11,39
